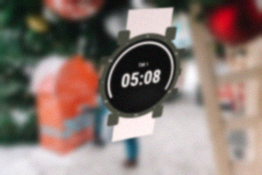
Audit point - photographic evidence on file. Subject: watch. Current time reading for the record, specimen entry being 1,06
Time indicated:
5,08
